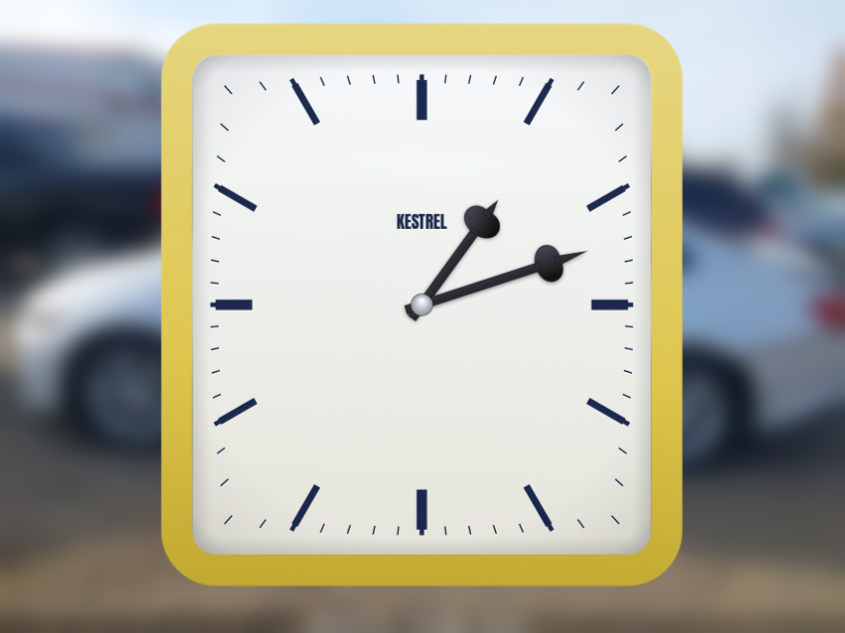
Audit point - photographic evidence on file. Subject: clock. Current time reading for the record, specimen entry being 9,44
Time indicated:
1,12
